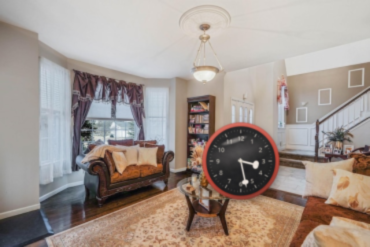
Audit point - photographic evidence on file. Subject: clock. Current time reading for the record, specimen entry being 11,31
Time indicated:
3,28
